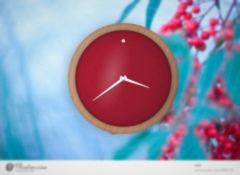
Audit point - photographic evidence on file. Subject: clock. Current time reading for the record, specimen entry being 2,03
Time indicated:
3,39
